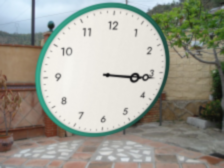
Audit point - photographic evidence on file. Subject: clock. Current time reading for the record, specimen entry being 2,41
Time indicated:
3,16
